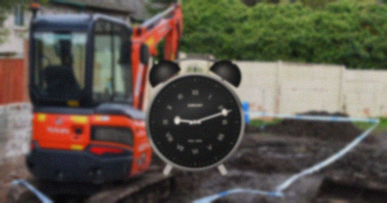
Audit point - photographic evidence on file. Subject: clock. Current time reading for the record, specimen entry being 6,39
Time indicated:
9,12
